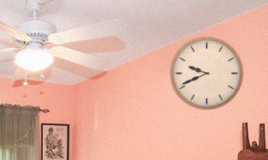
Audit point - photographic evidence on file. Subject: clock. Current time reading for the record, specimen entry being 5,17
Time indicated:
9,41
